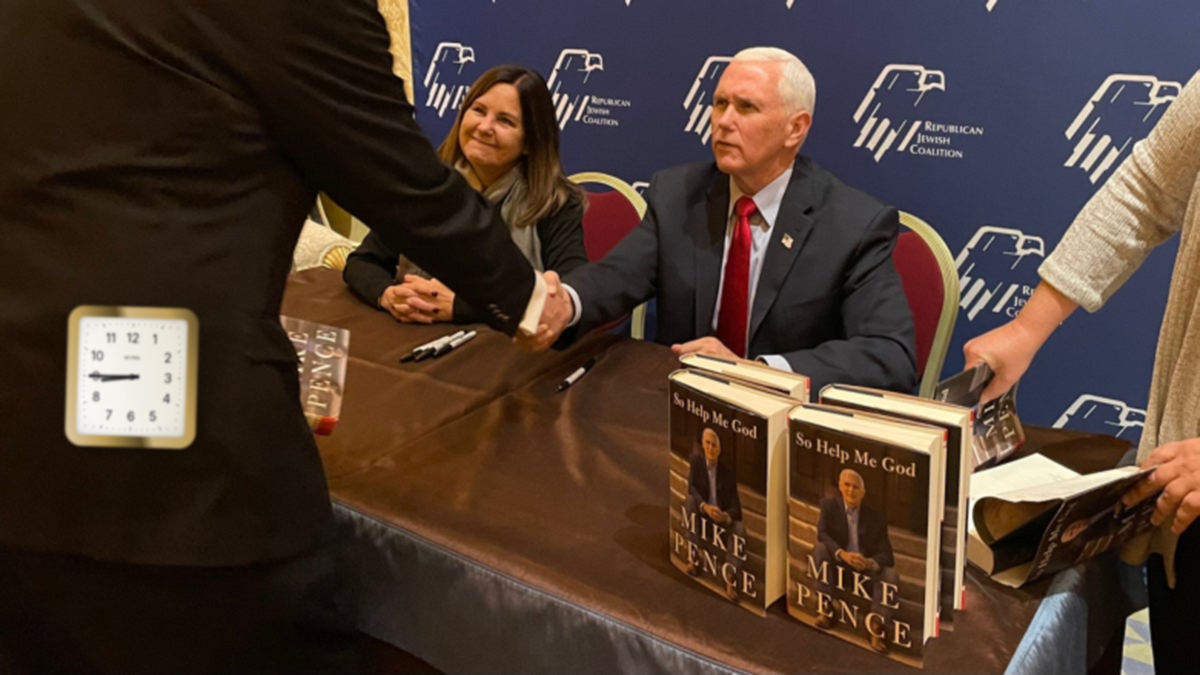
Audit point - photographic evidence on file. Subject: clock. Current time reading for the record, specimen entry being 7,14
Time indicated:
8,45
